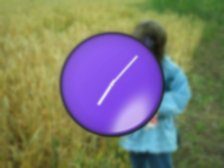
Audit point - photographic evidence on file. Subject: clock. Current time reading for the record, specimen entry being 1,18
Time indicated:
7,07
